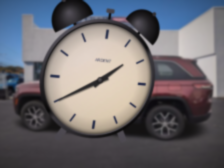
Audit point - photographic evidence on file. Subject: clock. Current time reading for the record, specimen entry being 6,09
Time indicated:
1,40
